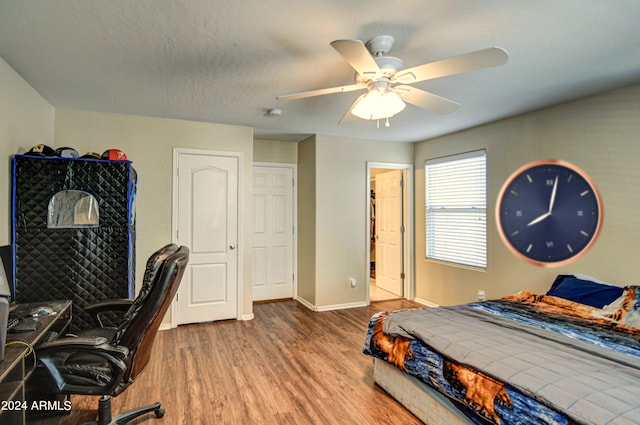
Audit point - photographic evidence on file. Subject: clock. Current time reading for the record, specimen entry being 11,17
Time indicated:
8,02
